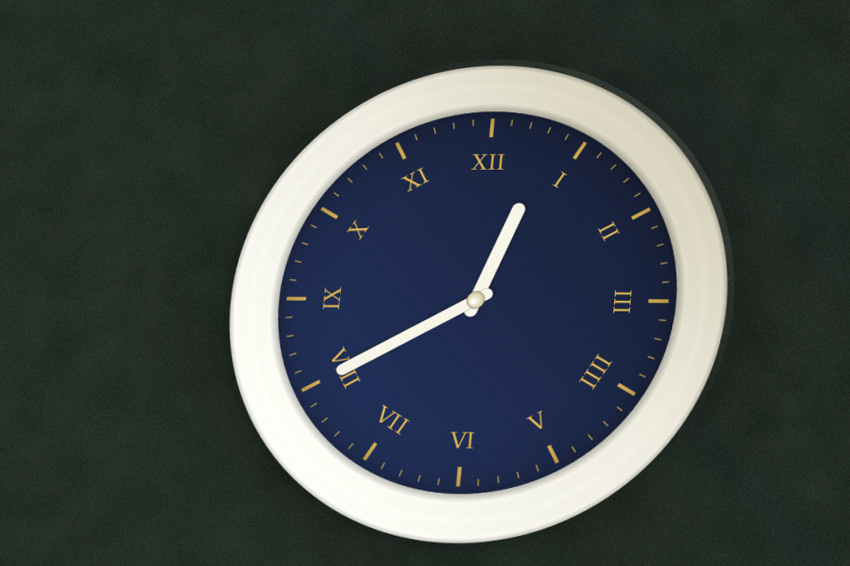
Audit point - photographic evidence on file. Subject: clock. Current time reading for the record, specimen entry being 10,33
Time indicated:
12,40
